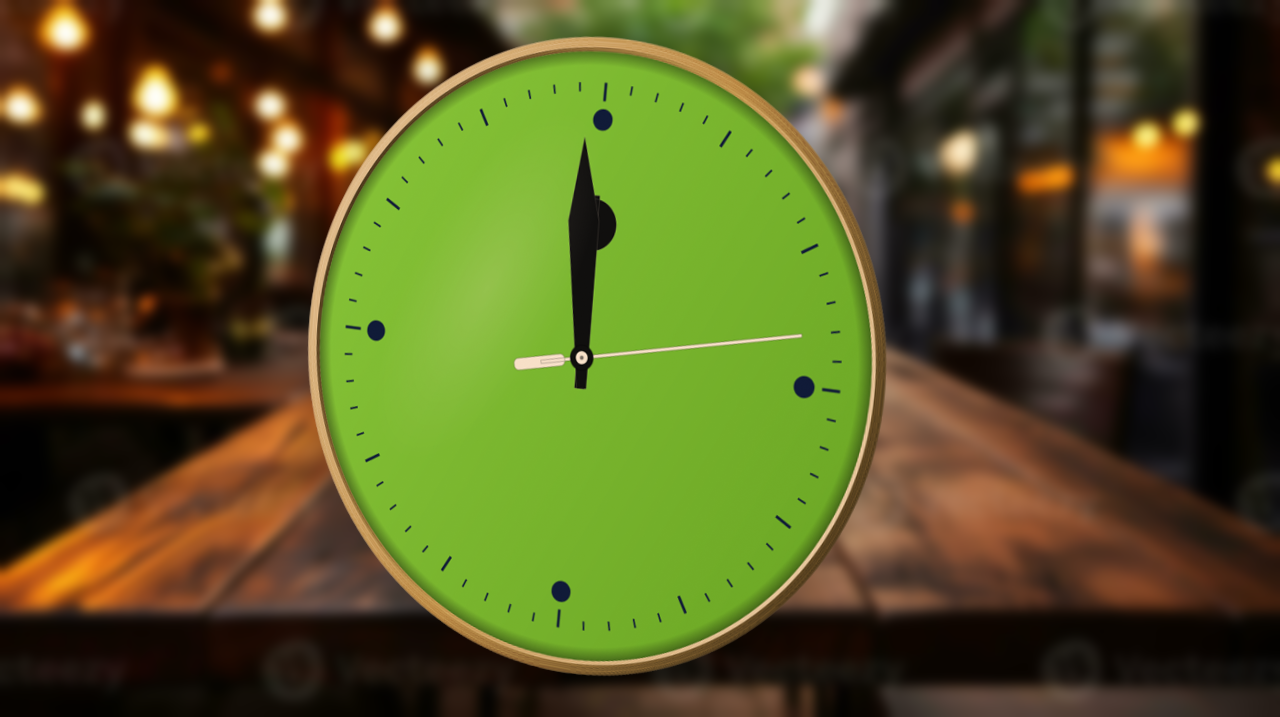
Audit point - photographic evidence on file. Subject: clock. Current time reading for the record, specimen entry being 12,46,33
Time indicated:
11,59,13
